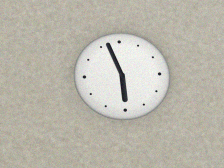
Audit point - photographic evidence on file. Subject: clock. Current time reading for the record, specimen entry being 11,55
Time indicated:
5,57
